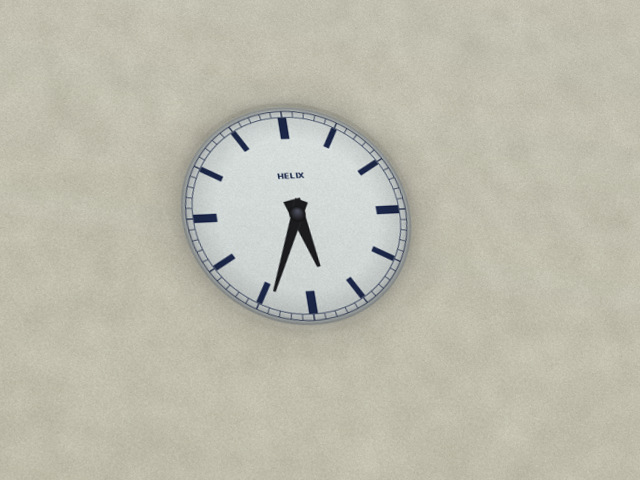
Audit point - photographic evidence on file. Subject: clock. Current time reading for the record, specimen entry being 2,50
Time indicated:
5,34
